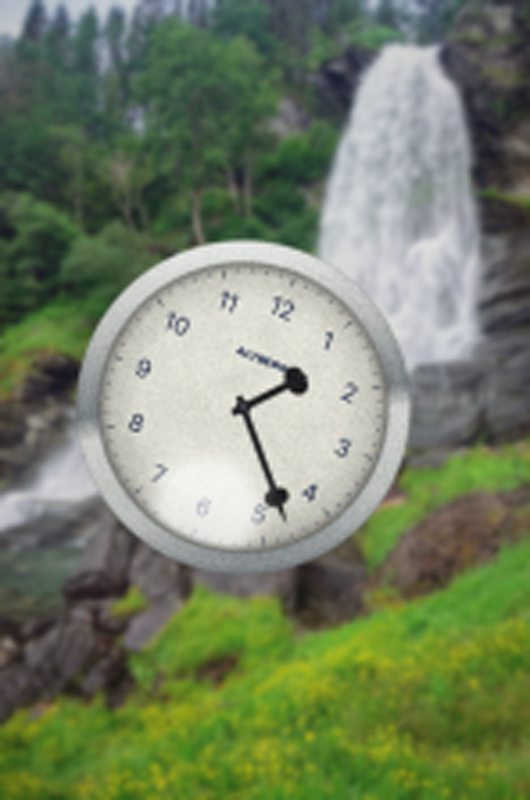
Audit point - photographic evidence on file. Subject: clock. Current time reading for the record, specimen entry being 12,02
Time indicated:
1,23
